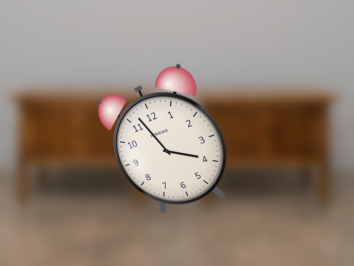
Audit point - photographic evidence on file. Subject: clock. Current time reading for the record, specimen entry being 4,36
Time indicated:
3,57
